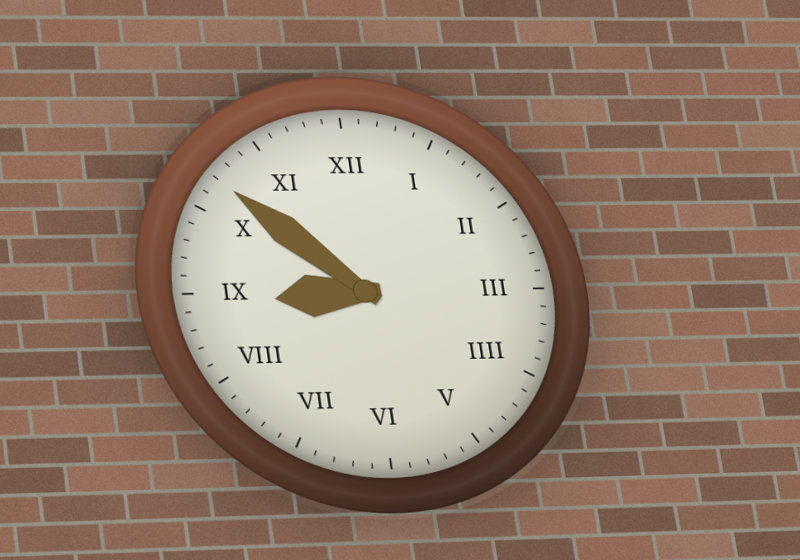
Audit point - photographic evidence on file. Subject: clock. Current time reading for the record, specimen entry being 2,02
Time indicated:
8,52
